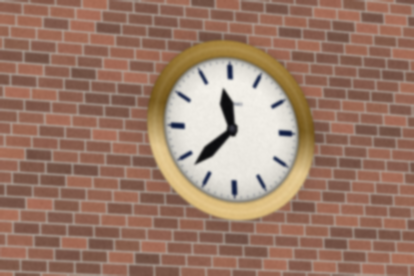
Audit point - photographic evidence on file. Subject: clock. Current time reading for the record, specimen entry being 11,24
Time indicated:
11,38
